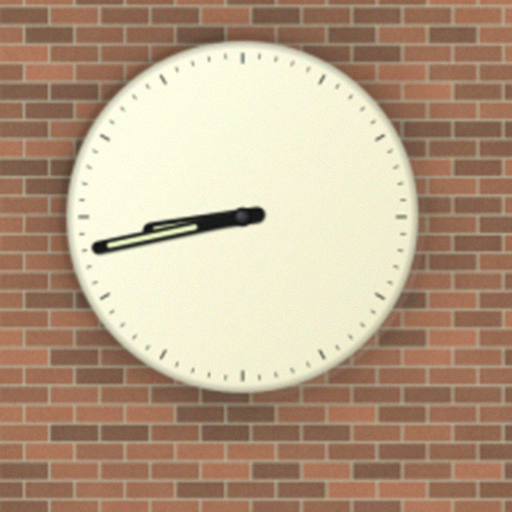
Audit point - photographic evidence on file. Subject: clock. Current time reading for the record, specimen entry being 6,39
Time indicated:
8,43
